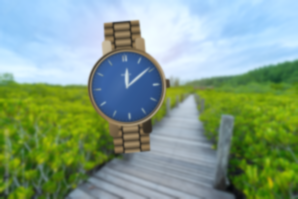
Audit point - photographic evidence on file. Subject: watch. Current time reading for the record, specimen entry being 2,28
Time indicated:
12,09
